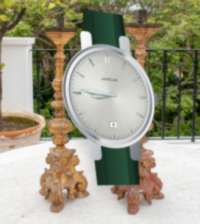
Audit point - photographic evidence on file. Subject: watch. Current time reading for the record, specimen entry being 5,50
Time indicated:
8,46
